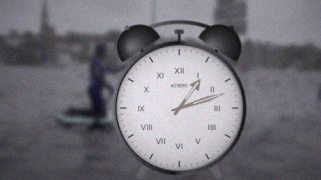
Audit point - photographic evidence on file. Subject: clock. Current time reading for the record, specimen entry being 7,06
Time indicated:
1,12
